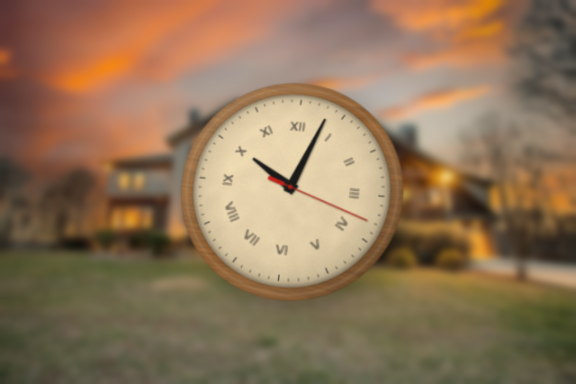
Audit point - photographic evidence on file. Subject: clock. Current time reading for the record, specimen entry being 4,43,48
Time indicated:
10,03,18
